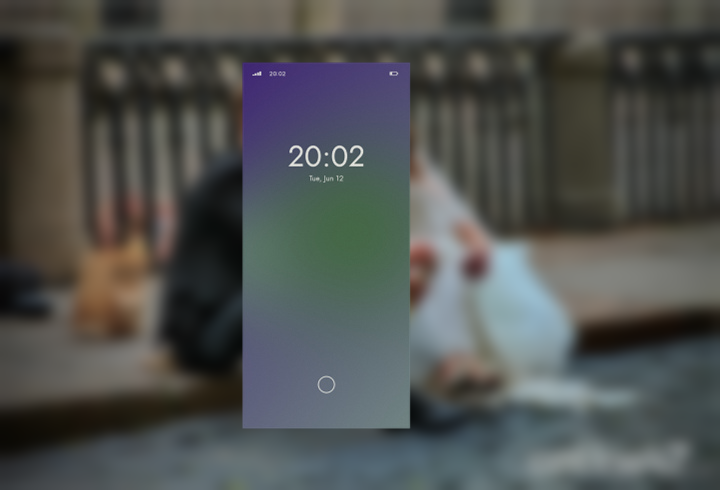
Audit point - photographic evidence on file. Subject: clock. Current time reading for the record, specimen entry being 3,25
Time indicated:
20,02
